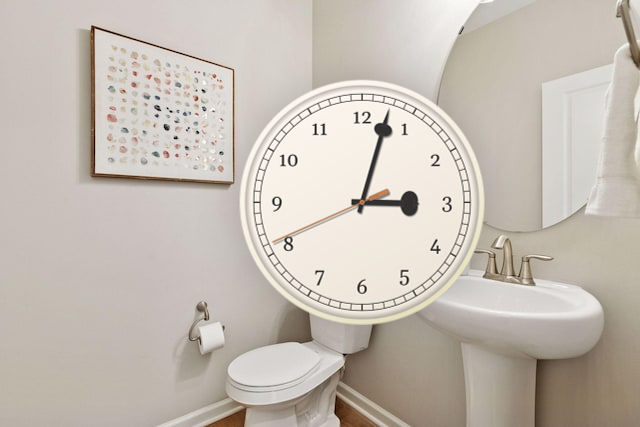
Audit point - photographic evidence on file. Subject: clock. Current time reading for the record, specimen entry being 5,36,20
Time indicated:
3,02,41
